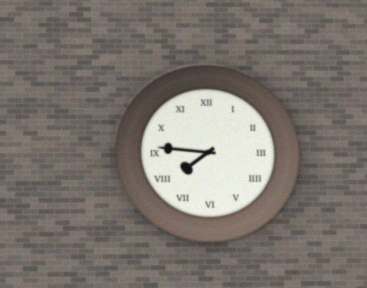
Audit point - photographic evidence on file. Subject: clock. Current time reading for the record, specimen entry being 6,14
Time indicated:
7,46
